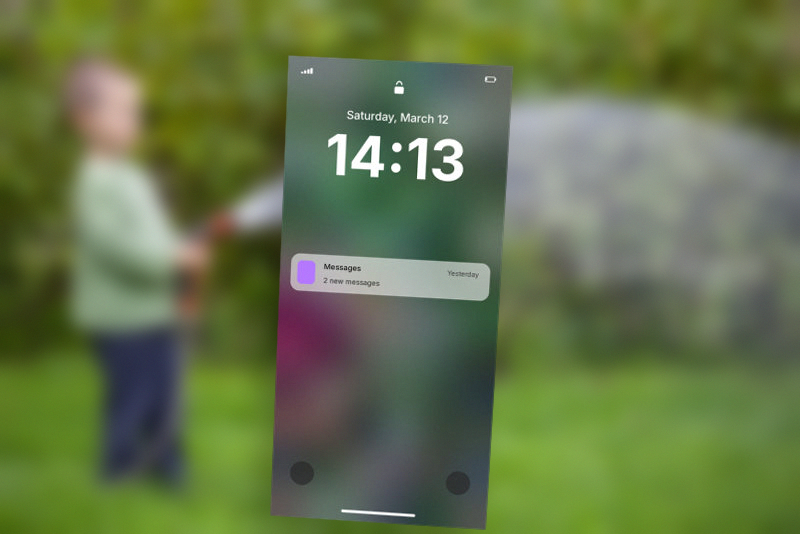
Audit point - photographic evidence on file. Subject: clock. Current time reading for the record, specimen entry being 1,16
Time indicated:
14,13
